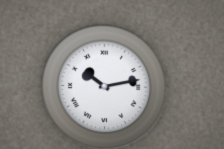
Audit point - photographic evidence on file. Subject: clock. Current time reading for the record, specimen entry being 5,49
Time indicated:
10,13
